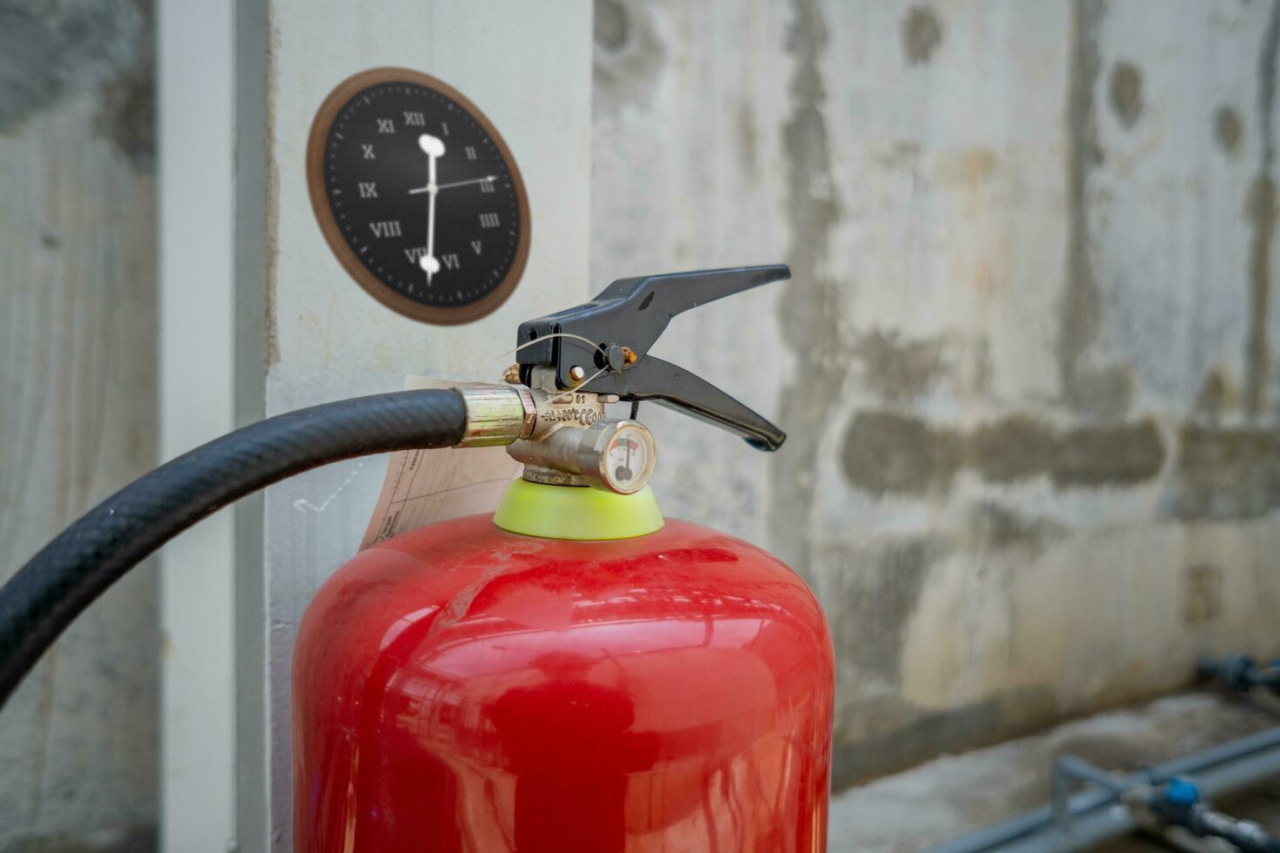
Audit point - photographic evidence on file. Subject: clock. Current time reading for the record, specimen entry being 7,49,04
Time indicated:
12,33,14
